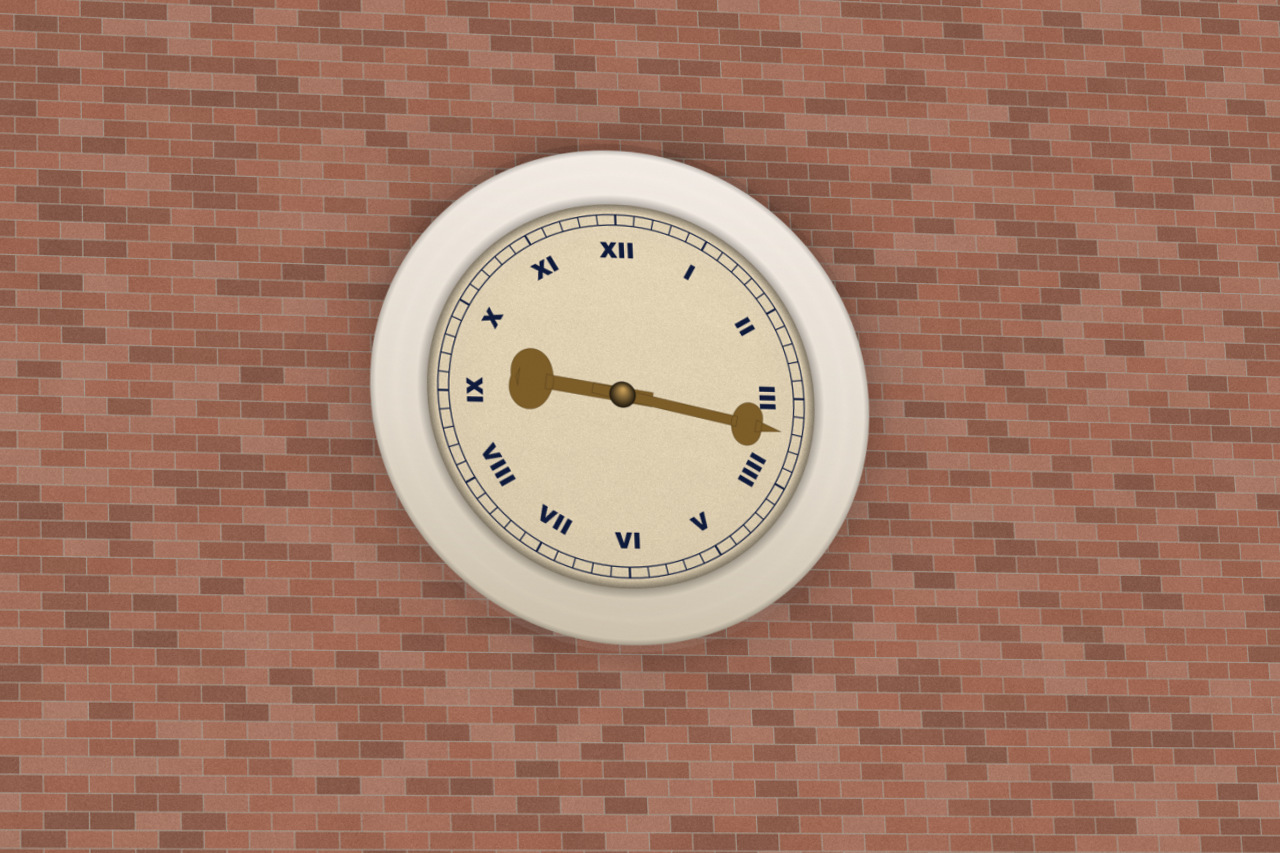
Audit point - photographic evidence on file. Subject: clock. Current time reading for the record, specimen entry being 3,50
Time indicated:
9,17
